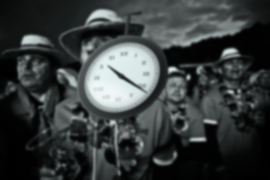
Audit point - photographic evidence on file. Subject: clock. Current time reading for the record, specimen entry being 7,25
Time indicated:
10,21
